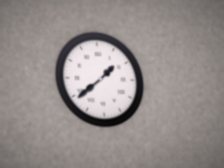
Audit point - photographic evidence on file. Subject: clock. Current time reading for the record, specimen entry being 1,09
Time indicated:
1,39
